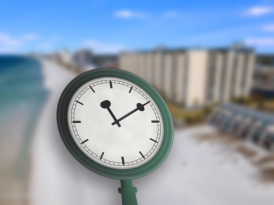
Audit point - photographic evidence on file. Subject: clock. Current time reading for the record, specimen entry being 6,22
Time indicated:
11,10
